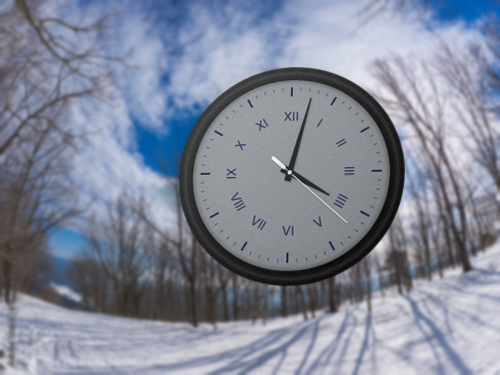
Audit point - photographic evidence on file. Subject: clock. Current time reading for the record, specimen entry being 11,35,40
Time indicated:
4,02,22
